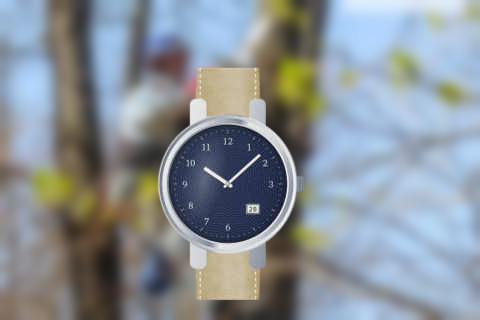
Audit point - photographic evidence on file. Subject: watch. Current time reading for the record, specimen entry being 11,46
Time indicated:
10,08
